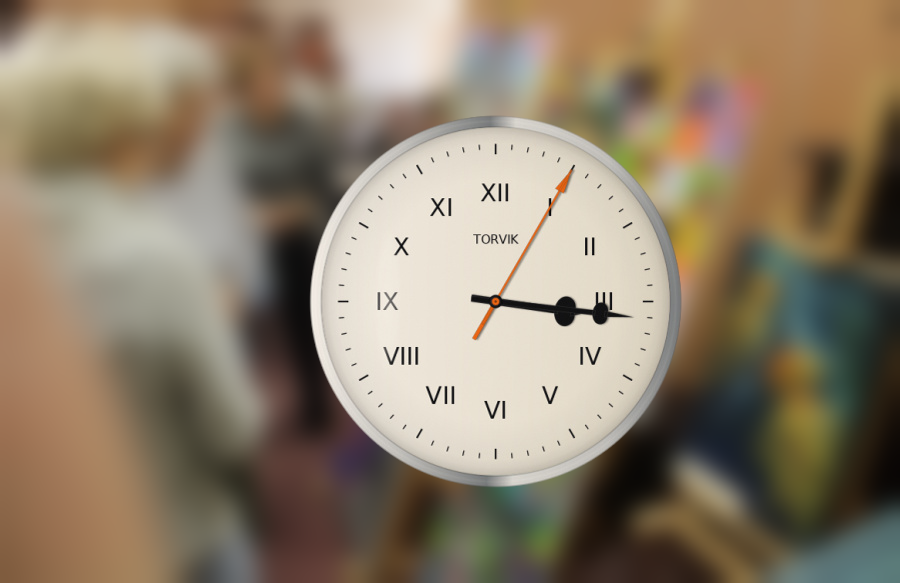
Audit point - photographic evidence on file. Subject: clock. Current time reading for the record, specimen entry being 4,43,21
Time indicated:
3,16,05
